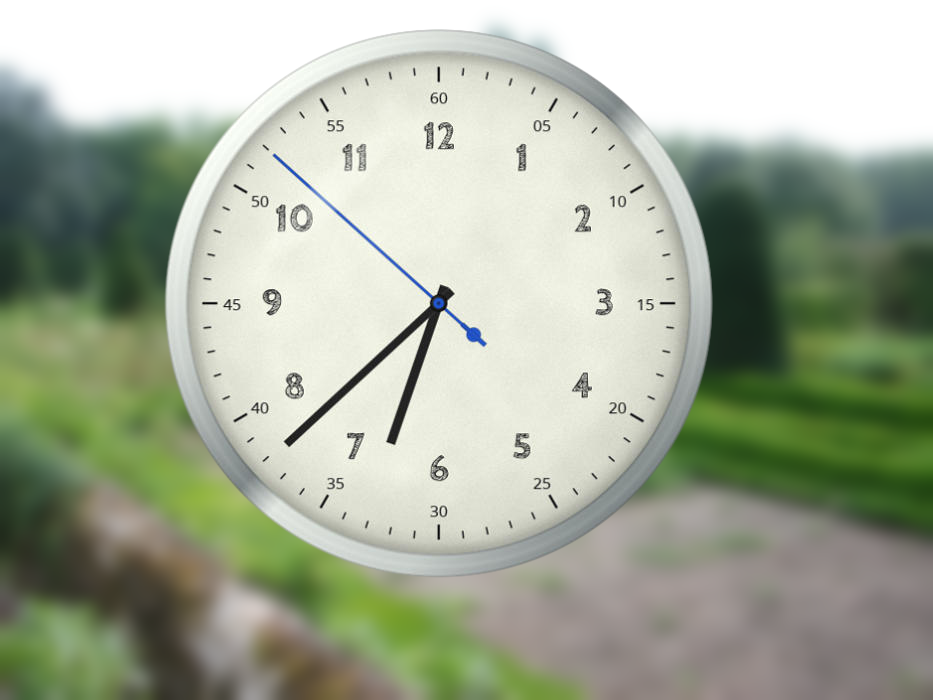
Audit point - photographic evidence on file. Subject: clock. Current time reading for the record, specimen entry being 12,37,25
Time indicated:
6,37,52
